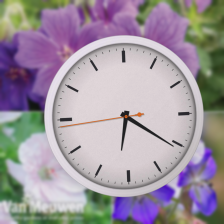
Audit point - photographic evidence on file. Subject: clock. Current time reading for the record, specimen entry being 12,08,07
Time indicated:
6,20,44
